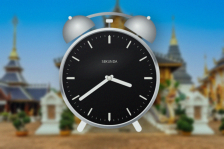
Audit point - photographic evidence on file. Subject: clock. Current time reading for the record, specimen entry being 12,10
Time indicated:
3,39
